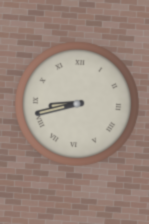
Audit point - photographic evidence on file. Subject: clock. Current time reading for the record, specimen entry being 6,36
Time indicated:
8,42
